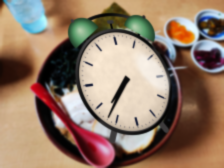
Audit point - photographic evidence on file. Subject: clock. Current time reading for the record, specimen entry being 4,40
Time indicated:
7,37
